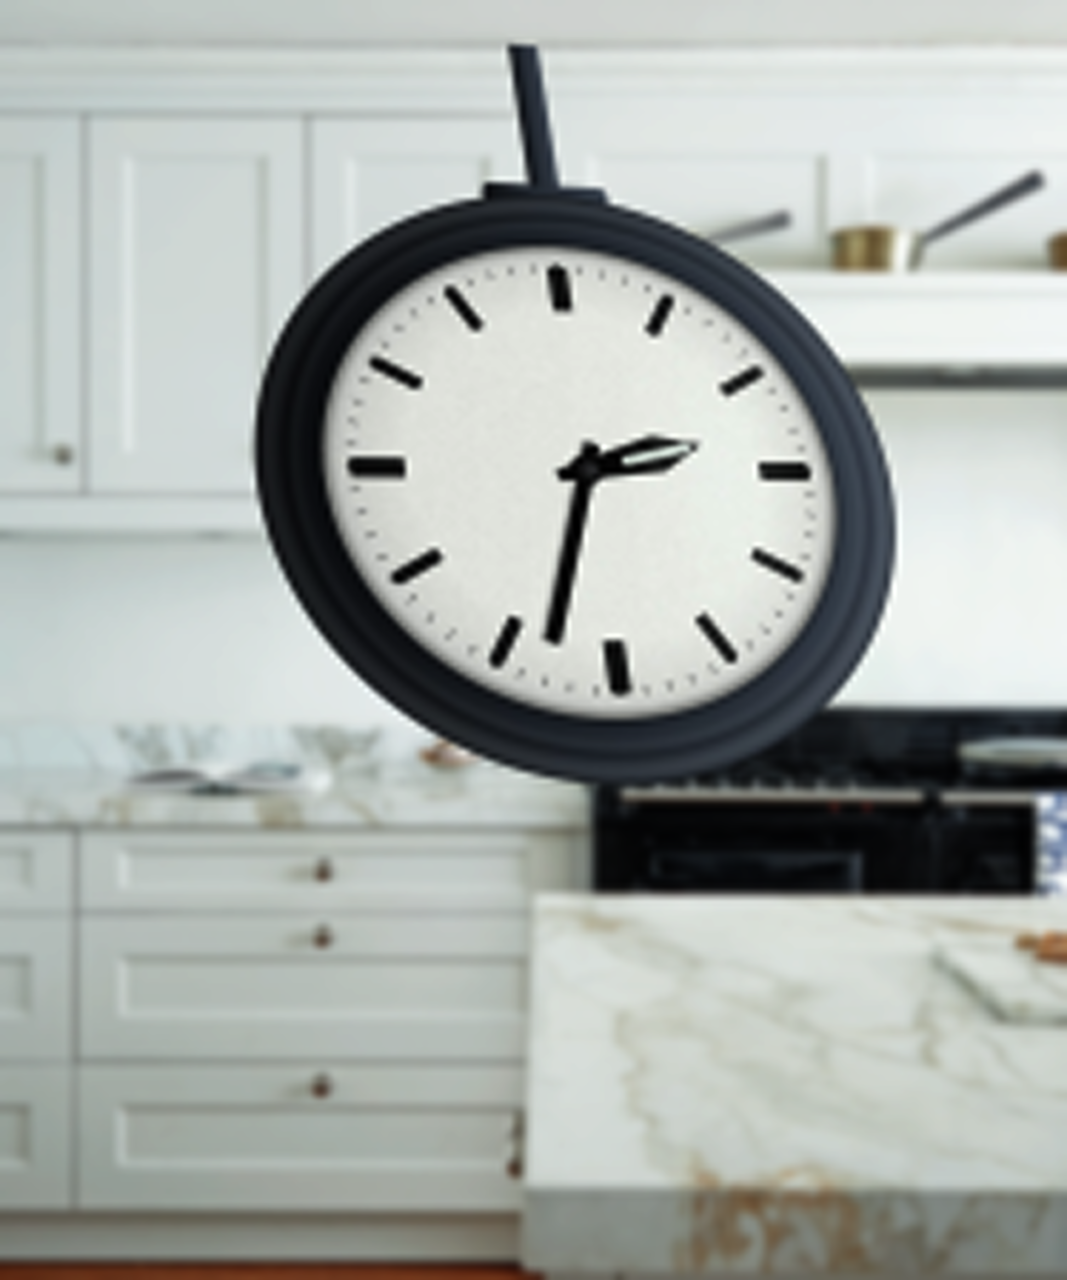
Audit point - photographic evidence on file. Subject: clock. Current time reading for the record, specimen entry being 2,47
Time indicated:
2,33
